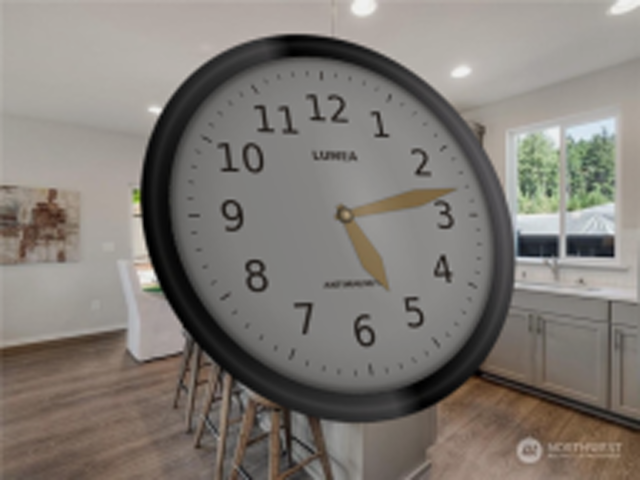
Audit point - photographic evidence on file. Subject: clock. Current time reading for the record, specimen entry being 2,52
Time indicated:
5,13
